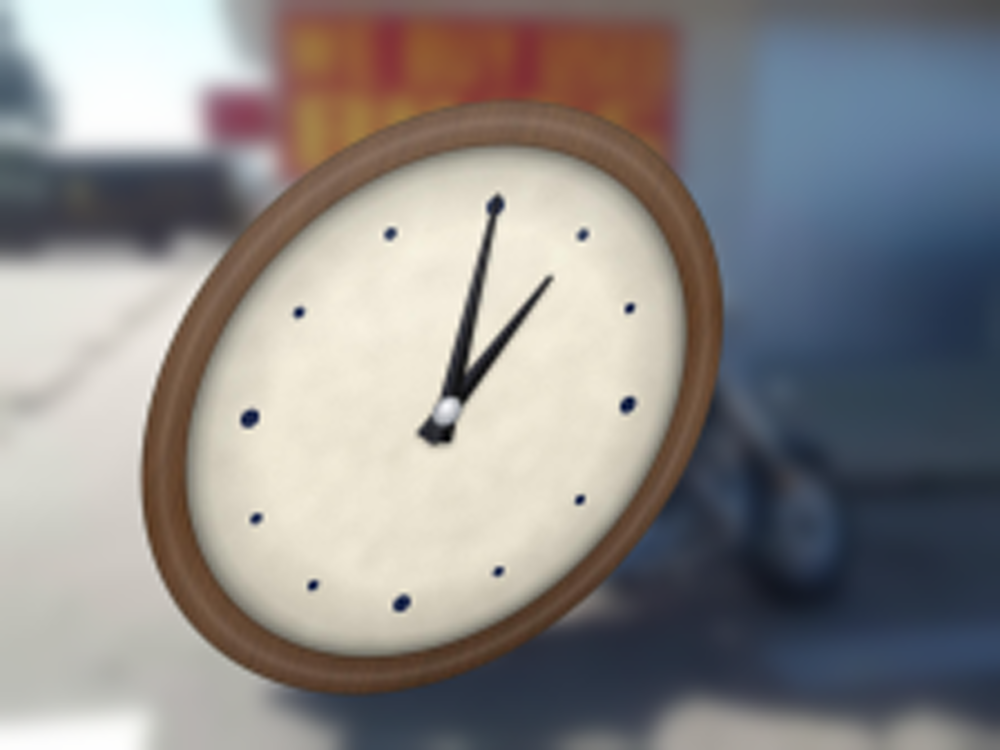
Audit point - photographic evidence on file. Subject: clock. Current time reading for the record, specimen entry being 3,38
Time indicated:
1,00
